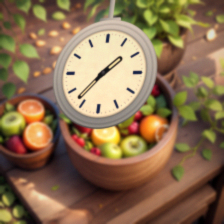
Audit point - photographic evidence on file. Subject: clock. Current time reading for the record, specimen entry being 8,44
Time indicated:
1,37
